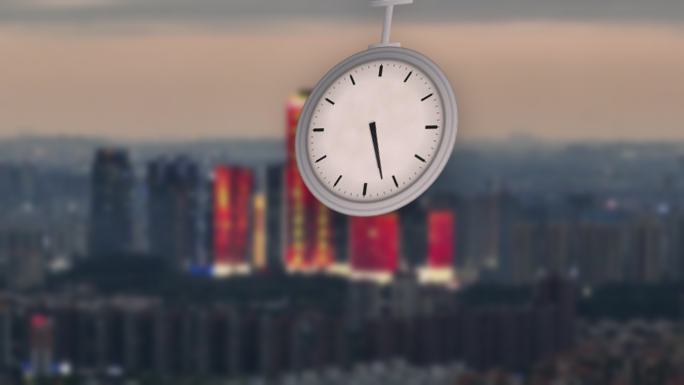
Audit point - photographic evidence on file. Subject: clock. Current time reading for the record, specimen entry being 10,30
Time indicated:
5,27
